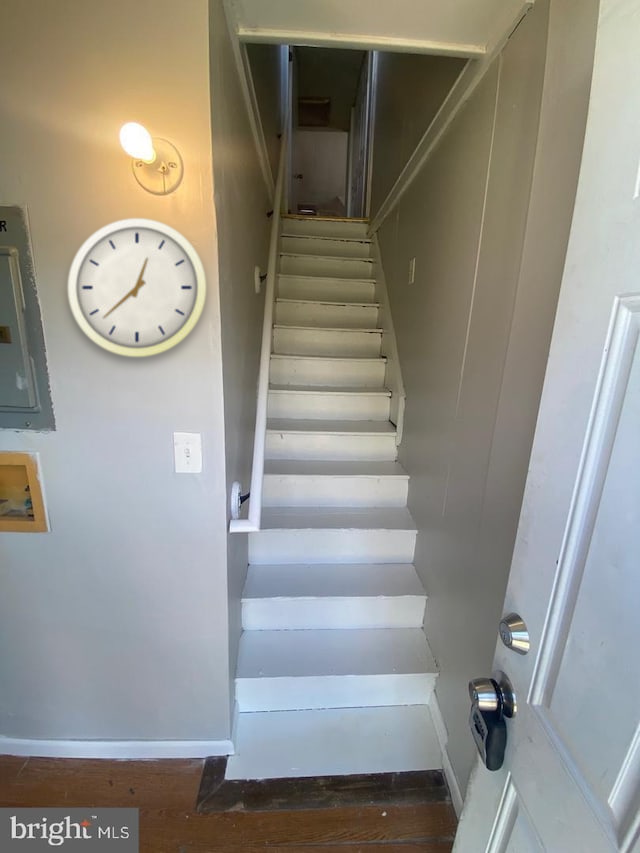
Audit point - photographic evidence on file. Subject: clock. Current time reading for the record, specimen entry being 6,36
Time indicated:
12,38
